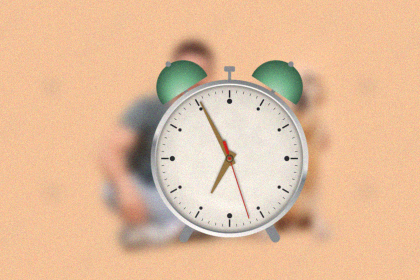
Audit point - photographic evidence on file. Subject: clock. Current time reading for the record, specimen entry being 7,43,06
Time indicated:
6,55,27
